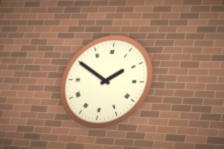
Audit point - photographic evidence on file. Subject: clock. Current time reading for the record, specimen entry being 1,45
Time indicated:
1,50
